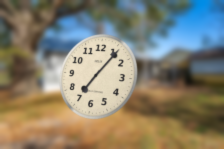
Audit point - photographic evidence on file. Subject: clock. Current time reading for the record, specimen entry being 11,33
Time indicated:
7,06
